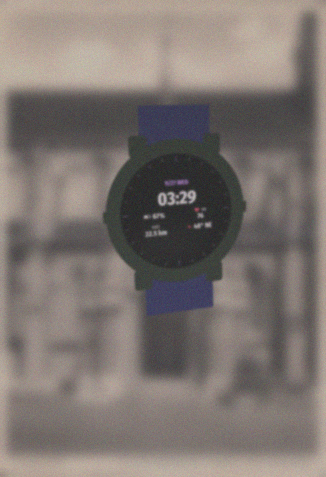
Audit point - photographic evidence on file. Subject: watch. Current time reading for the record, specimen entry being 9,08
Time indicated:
3,29
